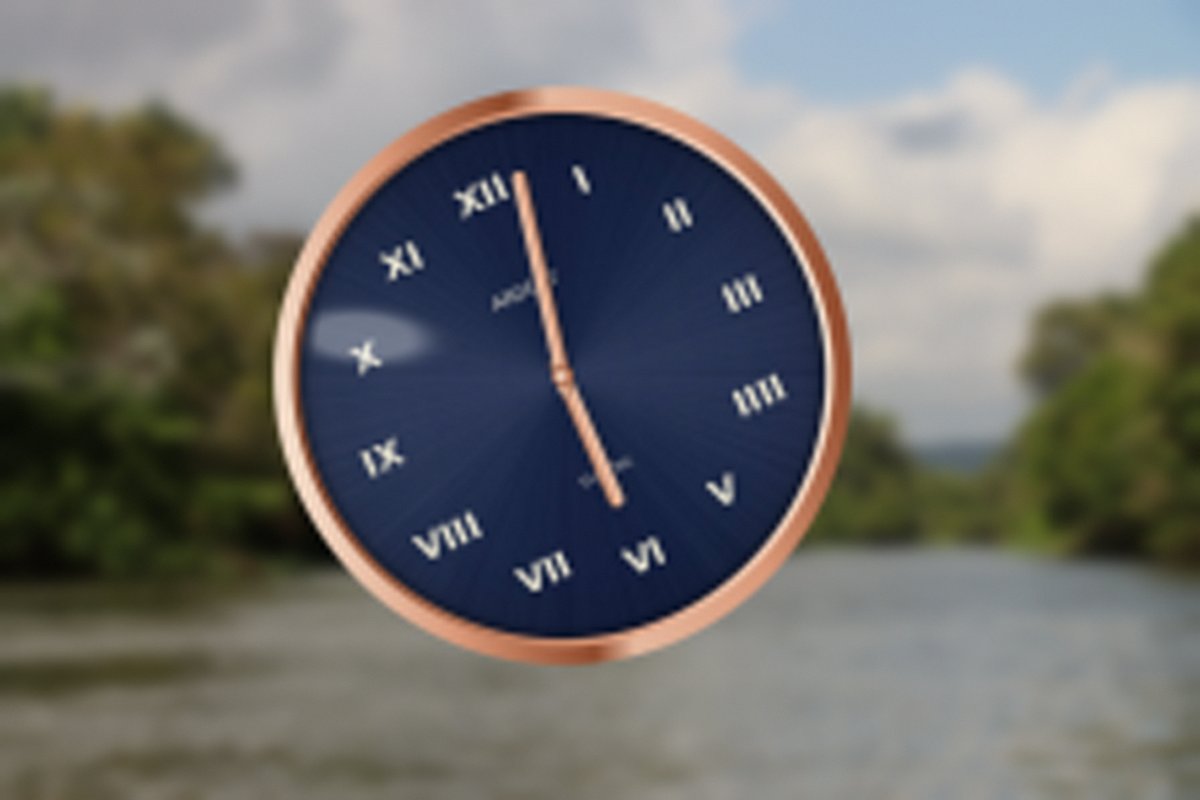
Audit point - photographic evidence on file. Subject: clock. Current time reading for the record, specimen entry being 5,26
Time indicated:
6,02
